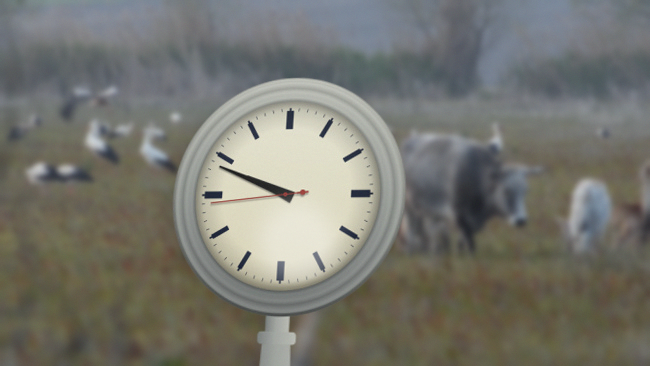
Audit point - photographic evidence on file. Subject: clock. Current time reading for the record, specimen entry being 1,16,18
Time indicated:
9,48,44
